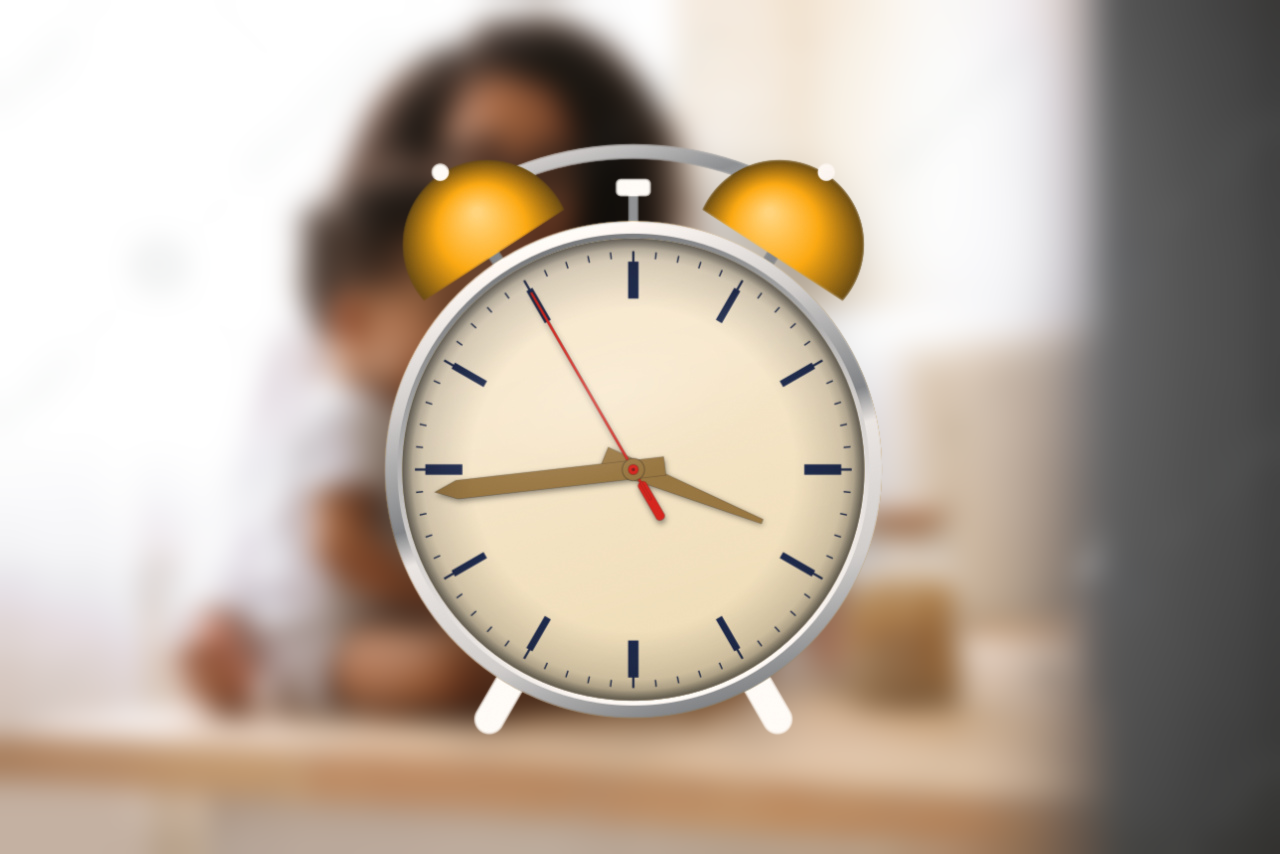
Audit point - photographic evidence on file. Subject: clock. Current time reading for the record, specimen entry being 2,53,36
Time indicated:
3,43,55
